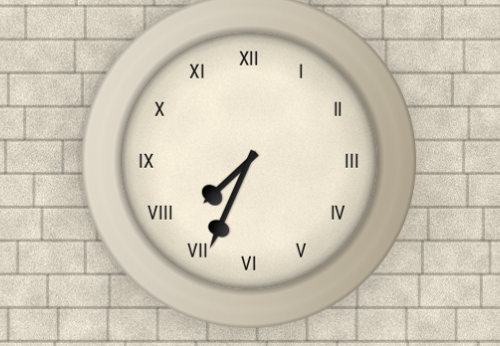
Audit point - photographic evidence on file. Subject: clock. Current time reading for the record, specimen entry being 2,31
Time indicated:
7,34
